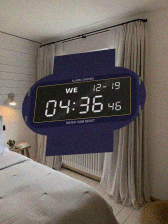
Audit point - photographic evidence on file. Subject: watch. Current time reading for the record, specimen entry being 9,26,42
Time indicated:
4,36,46
